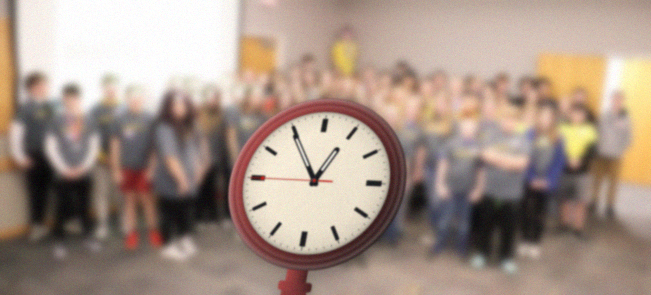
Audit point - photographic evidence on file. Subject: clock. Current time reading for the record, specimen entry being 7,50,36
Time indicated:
12,54,45
